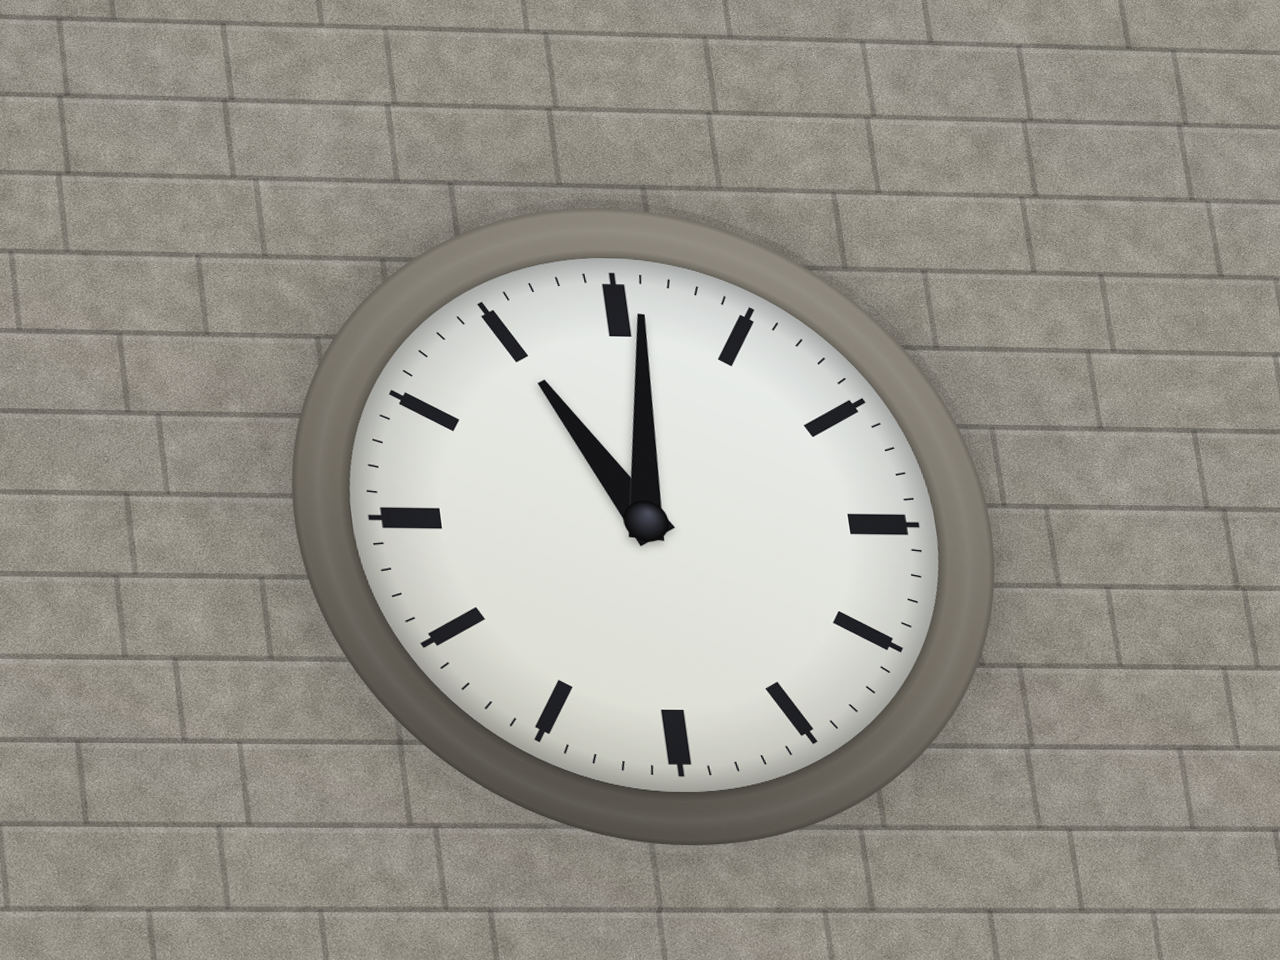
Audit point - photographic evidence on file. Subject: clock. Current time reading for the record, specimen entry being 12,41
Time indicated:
11,01
